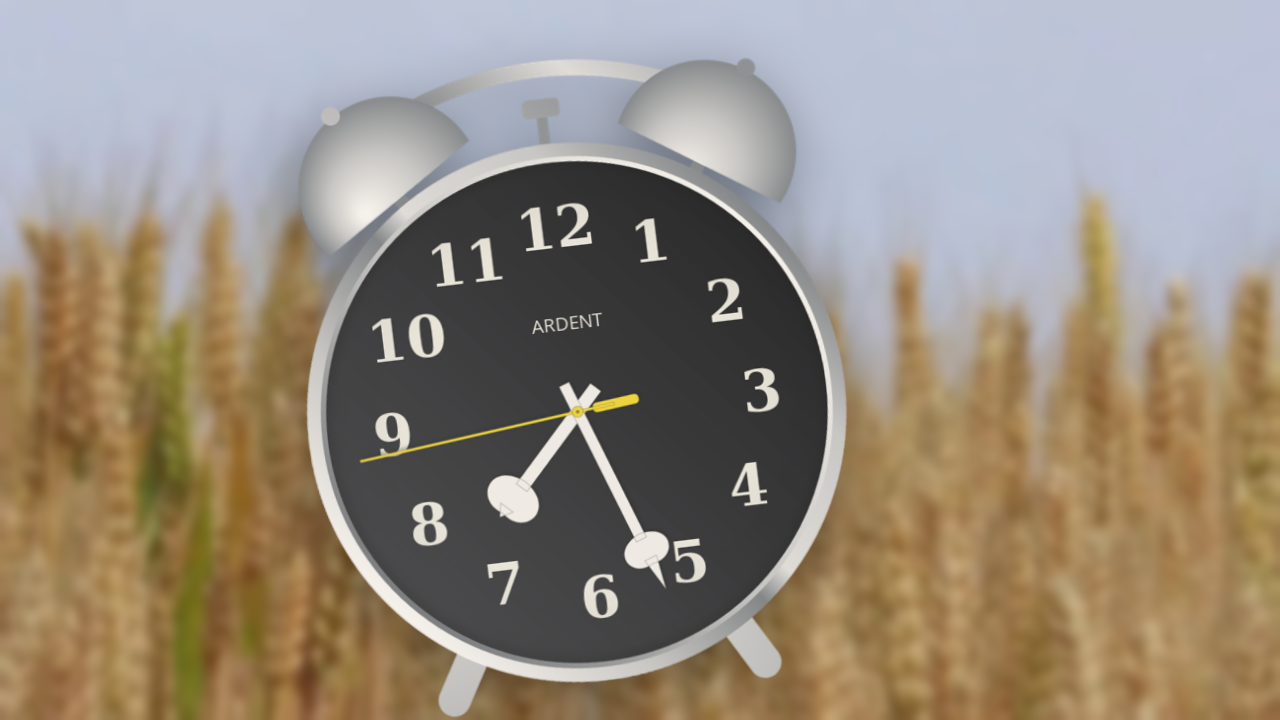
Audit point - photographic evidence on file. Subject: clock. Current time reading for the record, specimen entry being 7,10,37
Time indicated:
7,26,44
